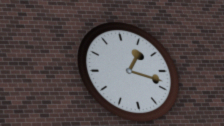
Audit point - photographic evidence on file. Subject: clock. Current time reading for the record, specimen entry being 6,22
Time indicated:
1,18
